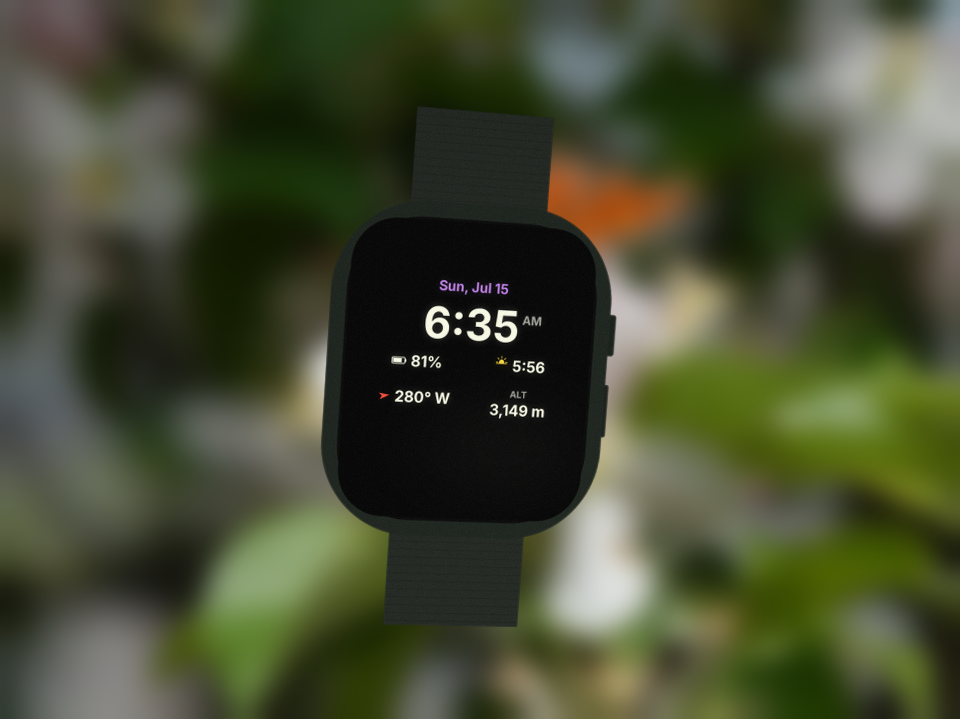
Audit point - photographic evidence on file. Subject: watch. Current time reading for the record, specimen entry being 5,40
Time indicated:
6,35
